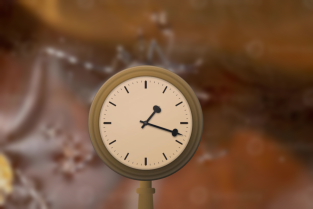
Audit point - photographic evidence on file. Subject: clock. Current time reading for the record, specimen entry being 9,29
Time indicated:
1,18
